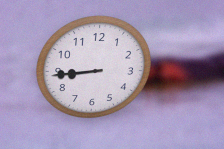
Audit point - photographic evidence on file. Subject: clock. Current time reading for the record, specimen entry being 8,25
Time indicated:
8,44
